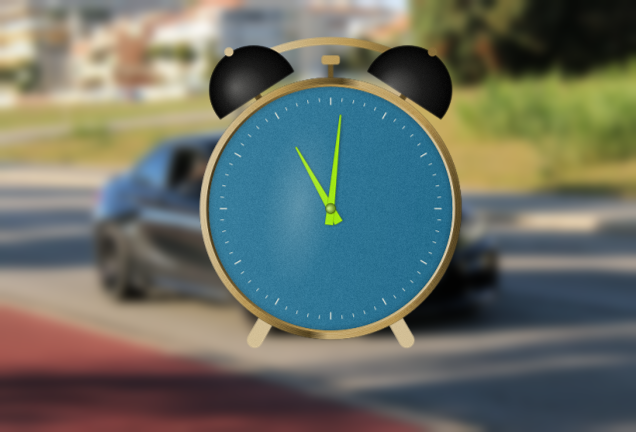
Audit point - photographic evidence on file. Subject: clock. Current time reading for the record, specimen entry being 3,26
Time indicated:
11,01
